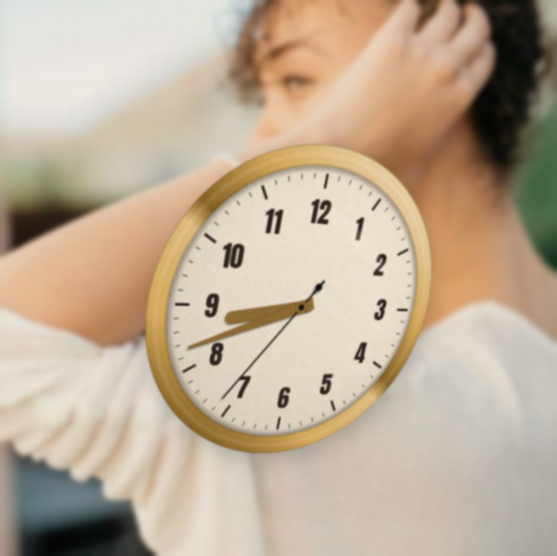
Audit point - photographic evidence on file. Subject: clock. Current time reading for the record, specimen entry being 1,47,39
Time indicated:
8,41,36
